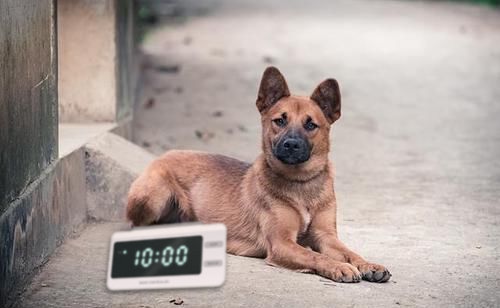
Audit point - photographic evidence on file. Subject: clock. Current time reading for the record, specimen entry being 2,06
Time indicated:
10,00
